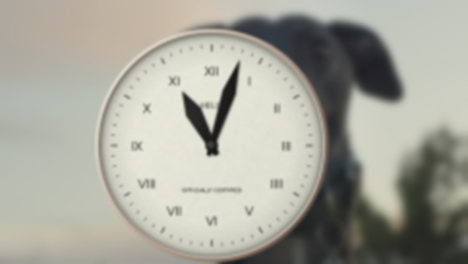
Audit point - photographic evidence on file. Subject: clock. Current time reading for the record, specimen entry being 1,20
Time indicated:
11,03
